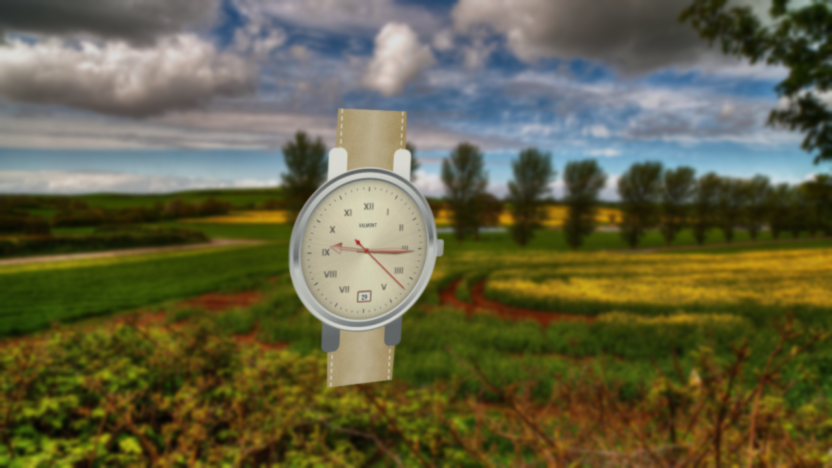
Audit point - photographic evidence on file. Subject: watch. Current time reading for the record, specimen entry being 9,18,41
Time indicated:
9,15,22
